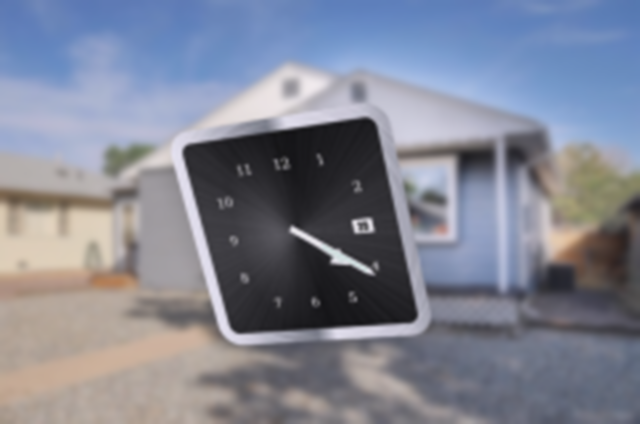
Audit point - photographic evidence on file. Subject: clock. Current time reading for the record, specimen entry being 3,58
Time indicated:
4,21
